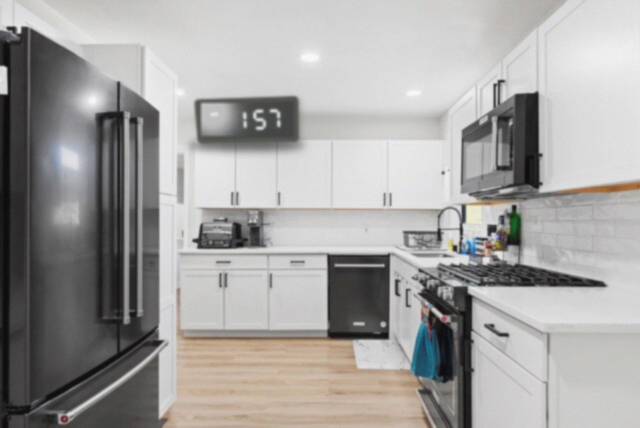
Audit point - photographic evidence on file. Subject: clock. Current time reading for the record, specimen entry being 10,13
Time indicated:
1,57
